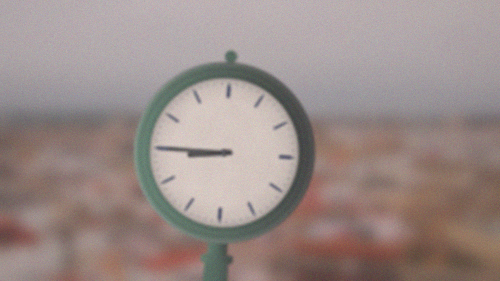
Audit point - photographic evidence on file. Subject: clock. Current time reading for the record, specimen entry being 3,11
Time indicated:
8,45
